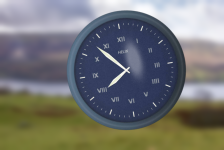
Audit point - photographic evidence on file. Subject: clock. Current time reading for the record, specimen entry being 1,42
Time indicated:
7,53
